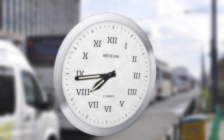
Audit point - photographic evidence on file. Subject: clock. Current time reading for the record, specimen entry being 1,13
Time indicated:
7,44
